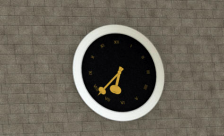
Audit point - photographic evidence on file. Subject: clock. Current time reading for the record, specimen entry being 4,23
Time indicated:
6,38
